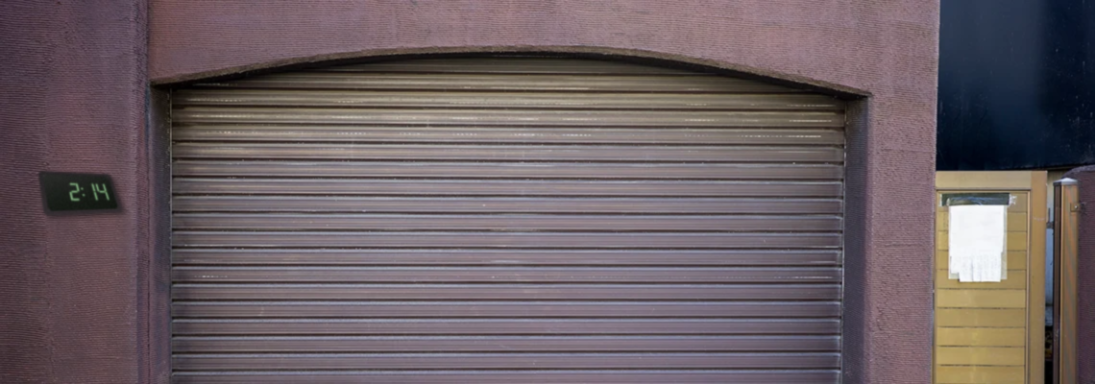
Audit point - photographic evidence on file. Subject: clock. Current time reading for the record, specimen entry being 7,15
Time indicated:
2,14
